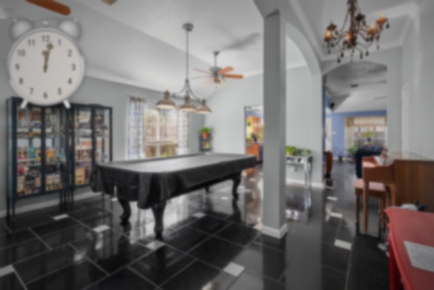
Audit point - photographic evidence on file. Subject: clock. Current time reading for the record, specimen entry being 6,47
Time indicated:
12,02
